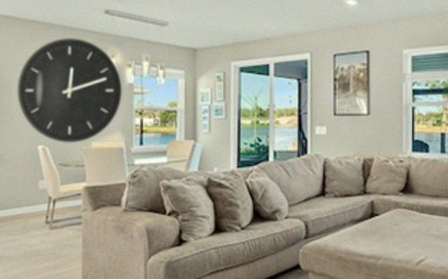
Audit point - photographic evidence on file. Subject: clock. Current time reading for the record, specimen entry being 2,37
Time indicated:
12,12
